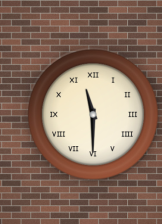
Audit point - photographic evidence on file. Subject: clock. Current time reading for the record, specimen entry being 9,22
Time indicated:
11,30
